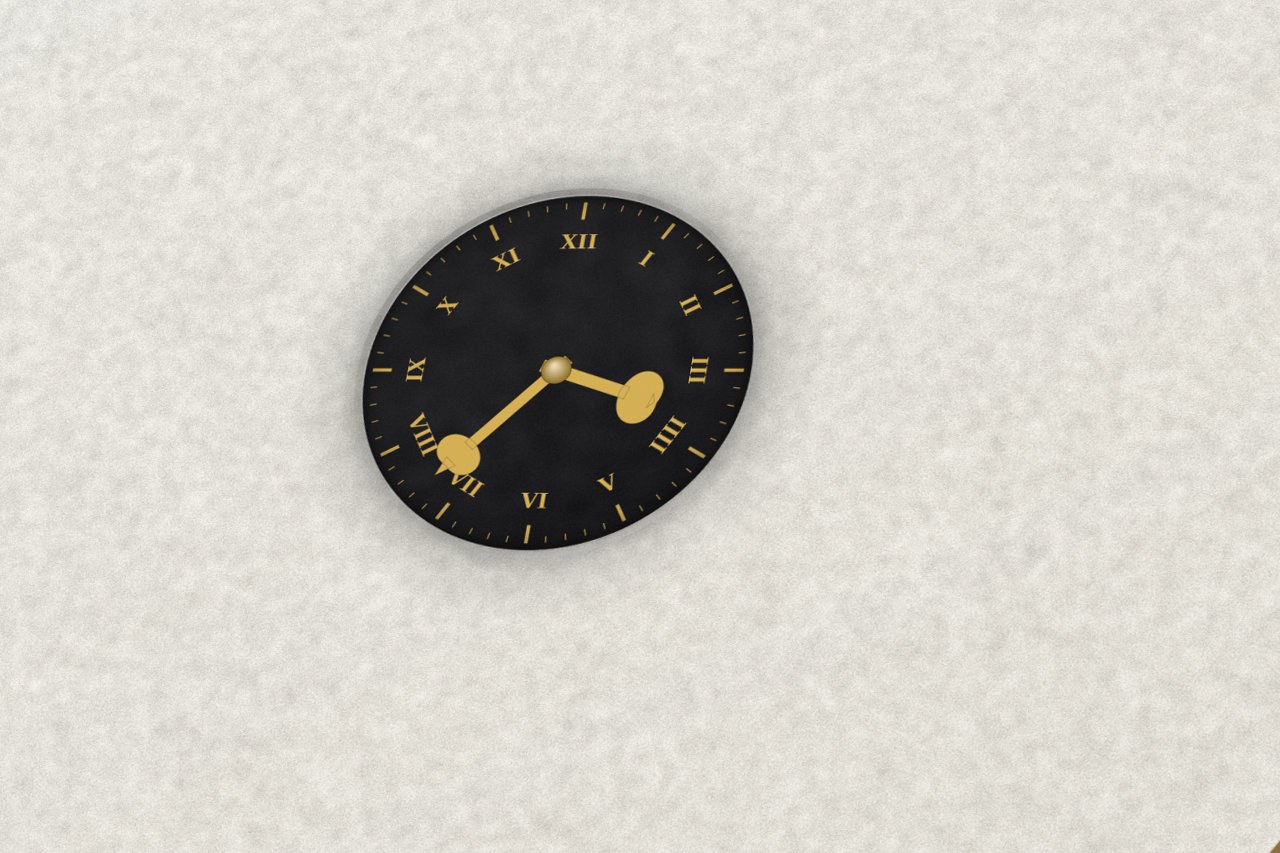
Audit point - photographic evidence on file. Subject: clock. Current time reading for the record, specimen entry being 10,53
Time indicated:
3,37
